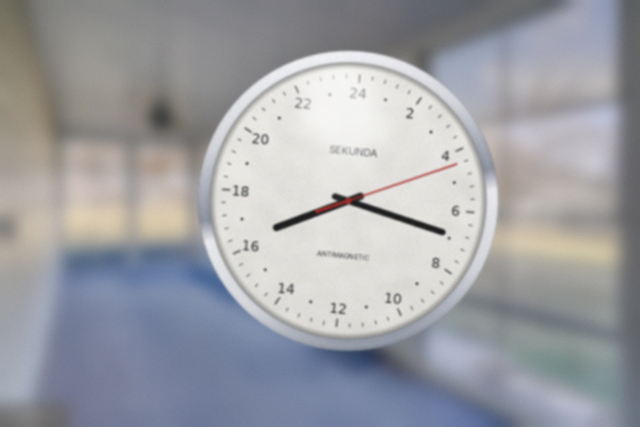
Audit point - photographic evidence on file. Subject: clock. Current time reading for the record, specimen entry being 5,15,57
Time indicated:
16,17,11
